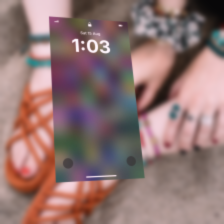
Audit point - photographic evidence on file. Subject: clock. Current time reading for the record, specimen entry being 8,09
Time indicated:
1,03
